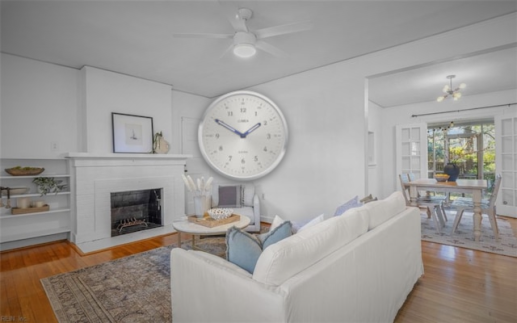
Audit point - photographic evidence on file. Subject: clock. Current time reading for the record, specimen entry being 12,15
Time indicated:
1,50
